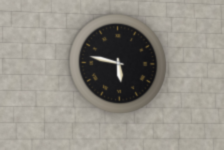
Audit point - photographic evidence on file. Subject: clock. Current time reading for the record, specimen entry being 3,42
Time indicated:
5,47
